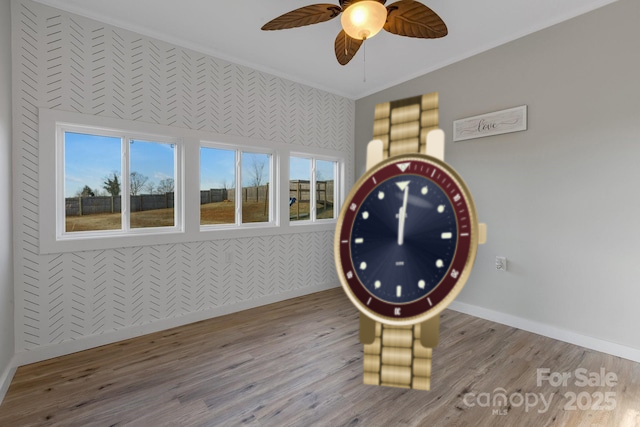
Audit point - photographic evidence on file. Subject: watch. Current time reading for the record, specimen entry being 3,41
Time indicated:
12,01
